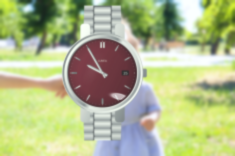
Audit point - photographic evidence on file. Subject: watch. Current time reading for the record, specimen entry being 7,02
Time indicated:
9,55
